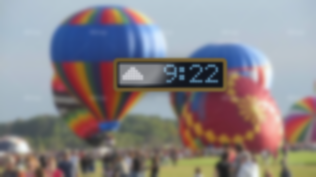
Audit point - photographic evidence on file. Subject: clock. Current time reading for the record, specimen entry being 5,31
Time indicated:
9,22
